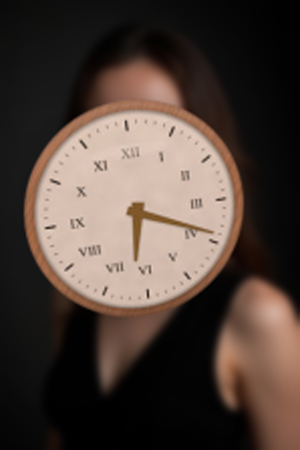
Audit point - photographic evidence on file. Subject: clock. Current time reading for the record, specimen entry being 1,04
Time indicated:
6,19
